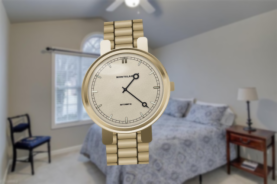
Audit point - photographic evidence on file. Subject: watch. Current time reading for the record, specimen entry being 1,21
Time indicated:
1,22
